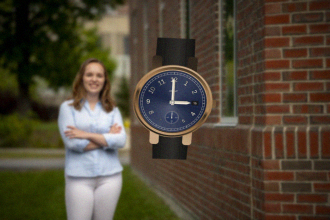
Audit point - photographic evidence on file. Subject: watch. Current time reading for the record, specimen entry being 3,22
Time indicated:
3,00
